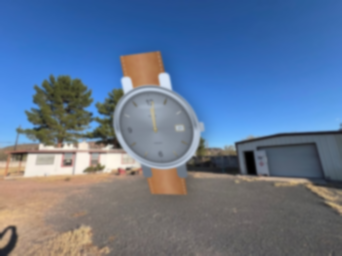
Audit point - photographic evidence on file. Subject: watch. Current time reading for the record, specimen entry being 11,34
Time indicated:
12,01
